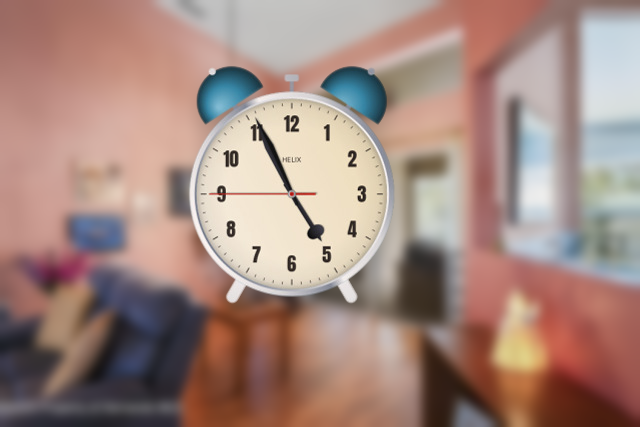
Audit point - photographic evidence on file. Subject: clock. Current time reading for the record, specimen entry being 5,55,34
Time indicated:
4,55,45
